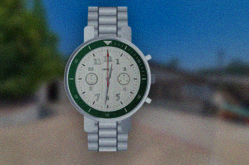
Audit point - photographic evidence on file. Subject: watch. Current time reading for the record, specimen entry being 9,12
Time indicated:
12,31
